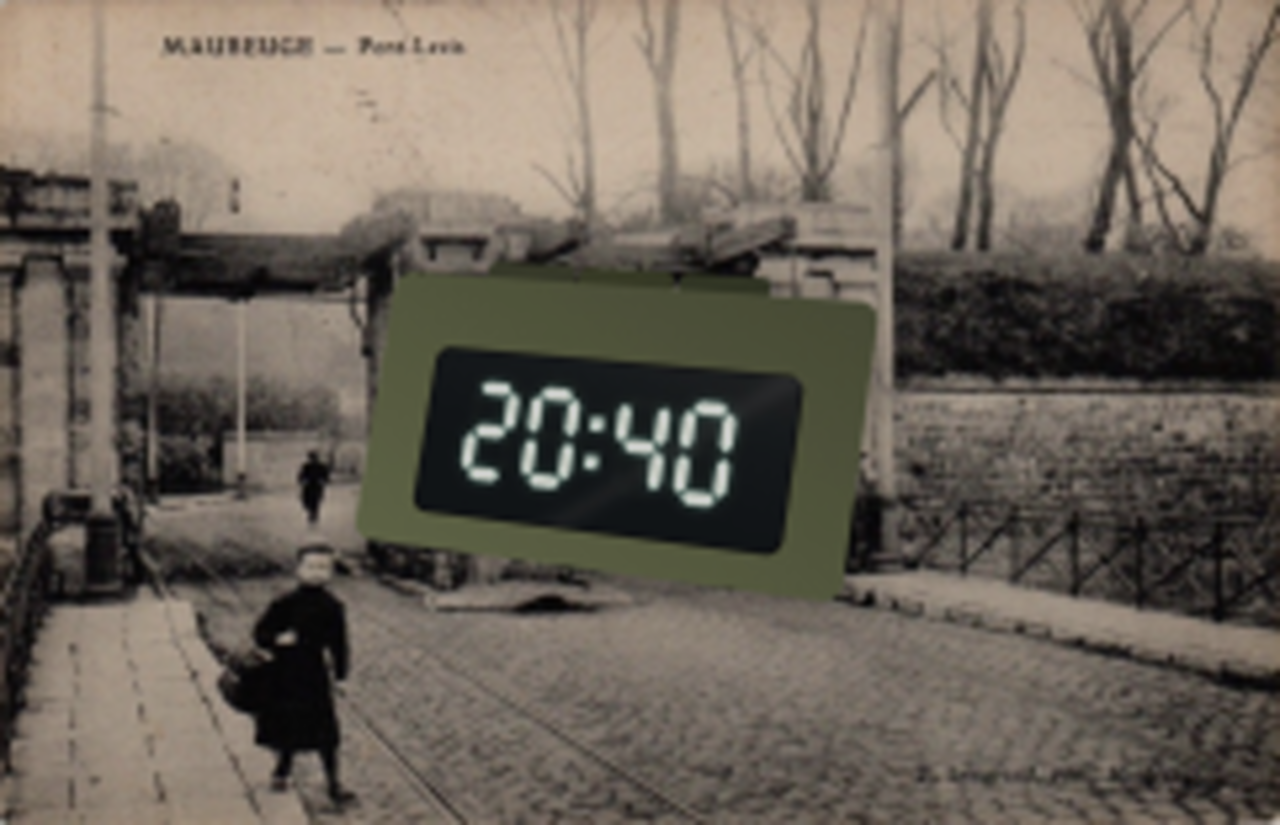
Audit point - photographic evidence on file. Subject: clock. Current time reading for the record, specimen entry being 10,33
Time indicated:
20,40
